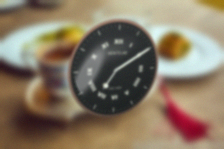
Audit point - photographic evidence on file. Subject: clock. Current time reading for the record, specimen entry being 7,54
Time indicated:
7,10
